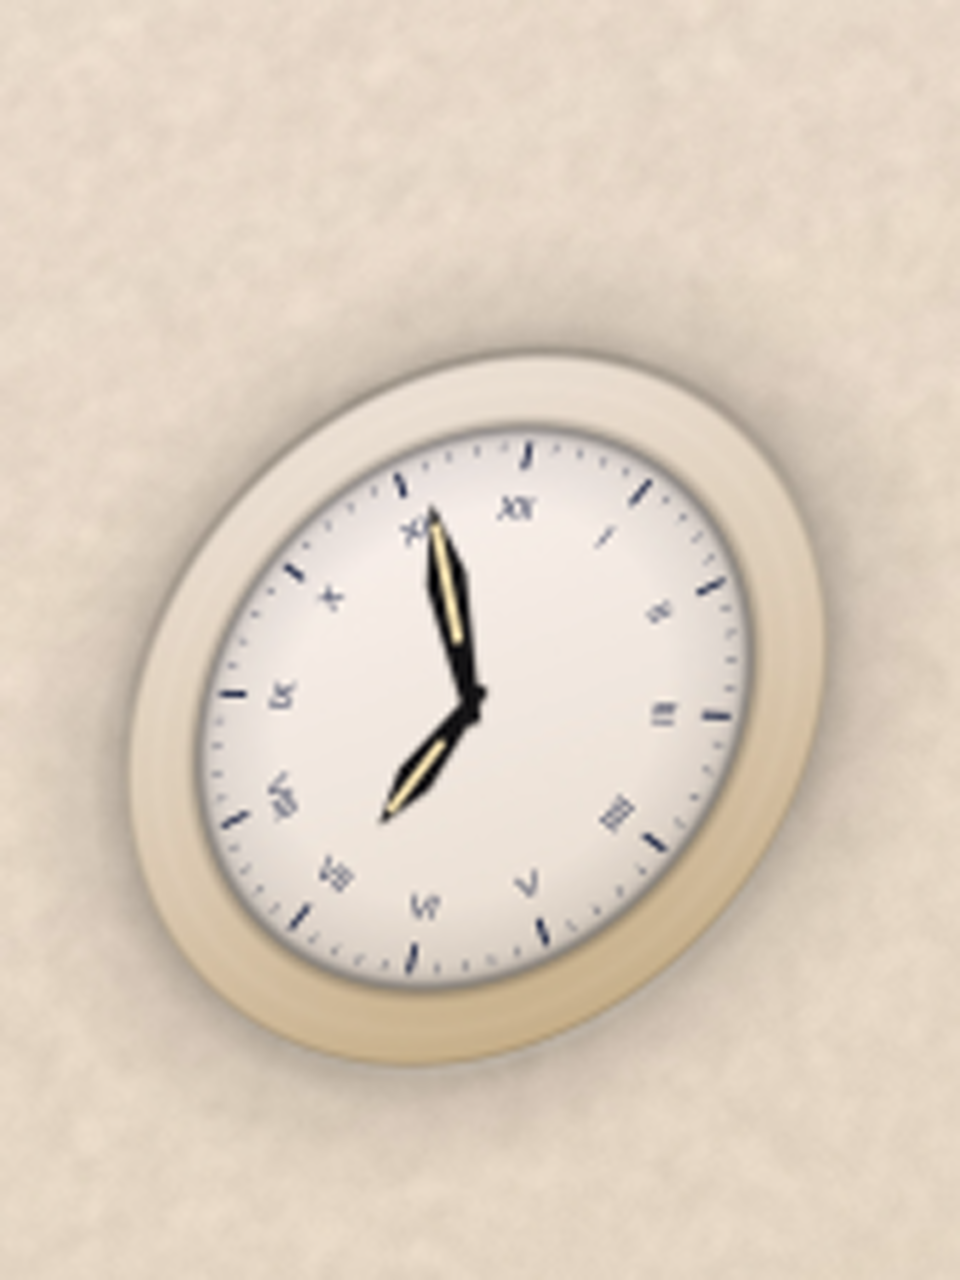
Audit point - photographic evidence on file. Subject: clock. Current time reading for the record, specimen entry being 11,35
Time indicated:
6,56
